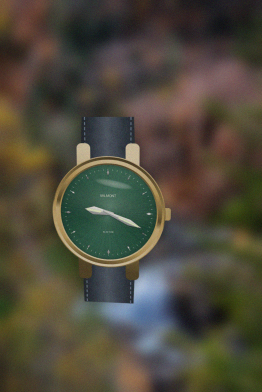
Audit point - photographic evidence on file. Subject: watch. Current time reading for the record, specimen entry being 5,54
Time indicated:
9,19
